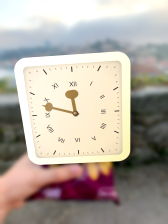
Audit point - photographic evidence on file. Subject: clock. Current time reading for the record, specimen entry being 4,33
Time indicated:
11,48
